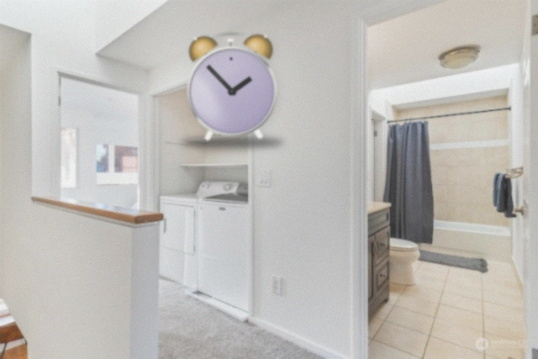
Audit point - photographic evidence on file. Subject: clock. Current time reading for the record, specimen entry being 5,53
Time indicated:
1,53
